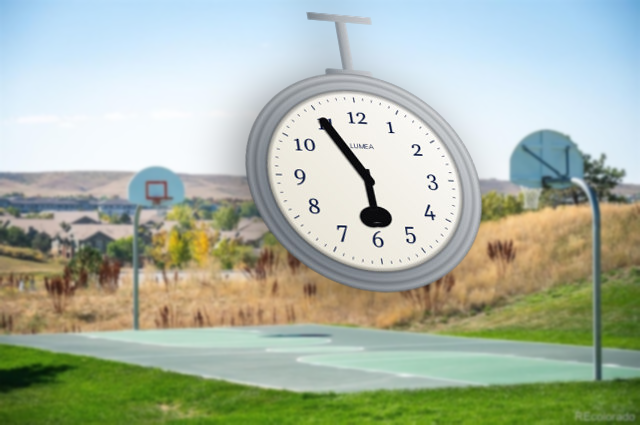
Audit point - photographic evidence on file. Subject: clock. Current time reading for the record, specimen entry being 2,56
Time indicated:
5,55
